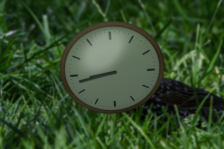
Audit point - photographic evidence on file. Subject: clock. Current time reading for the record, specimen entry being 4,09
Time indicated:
8,43
